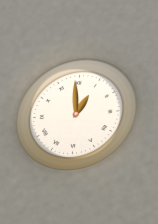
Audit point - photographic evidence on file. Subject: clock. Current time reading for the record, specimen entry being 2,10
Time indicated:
12,59
